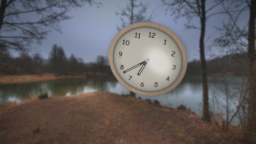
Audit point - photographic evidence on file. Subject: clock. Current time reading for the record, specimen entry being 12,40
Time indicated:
6,38
